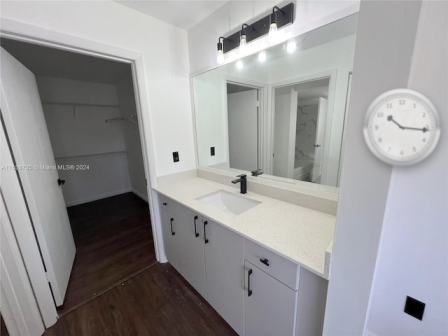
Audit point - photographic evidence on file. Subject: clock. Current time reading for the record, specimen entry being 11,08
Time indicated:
10,16
